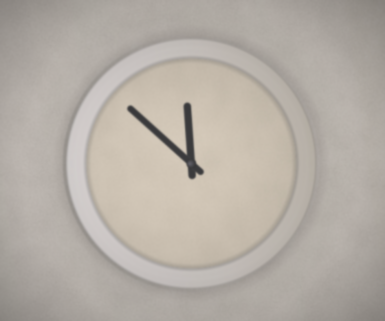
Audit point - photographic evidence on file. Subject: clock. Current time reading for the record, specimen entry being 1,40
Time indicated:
11,52
